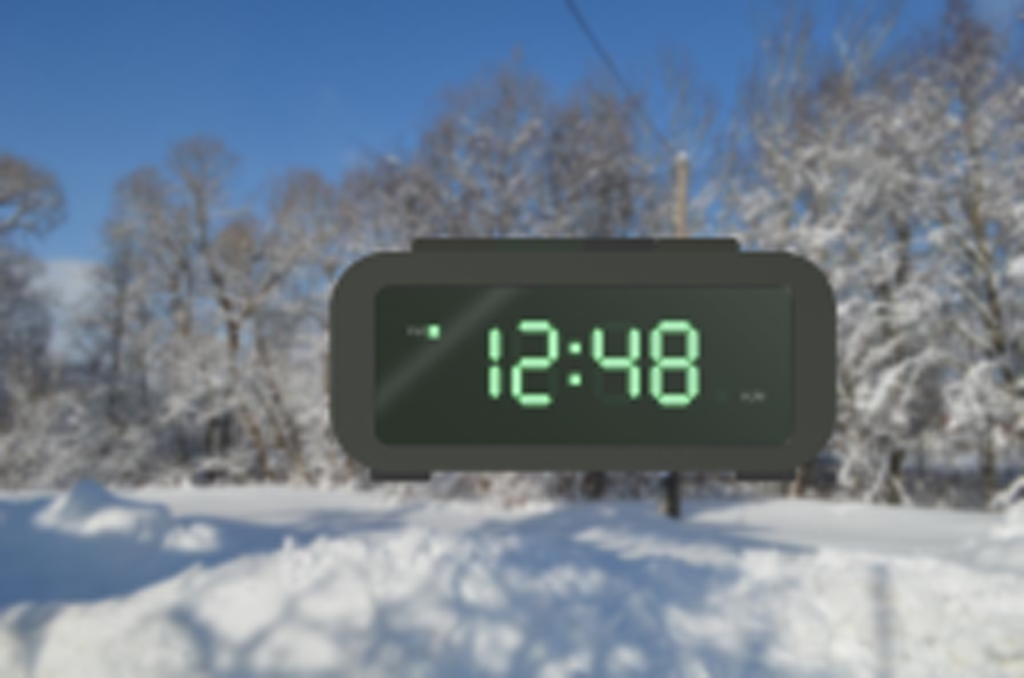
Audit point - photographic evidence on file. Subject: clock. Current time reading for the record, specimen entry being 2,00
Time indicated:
12,48
